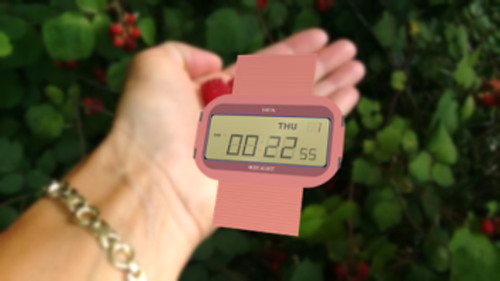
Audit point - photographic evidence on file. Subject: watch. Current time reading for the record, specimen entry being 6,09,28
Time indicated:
0,22,55
